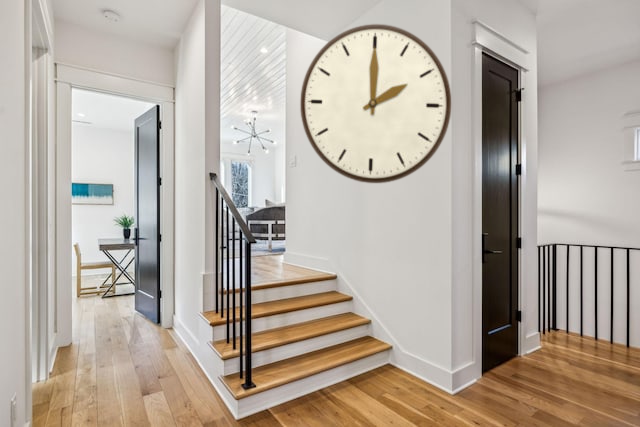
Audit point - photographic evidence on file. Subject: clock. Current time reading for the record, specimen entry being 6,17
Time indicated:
2,00
